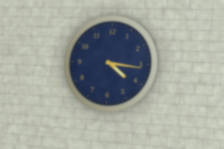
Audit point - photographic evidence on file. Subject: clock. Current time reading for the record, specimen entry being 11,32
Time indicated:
4,16
